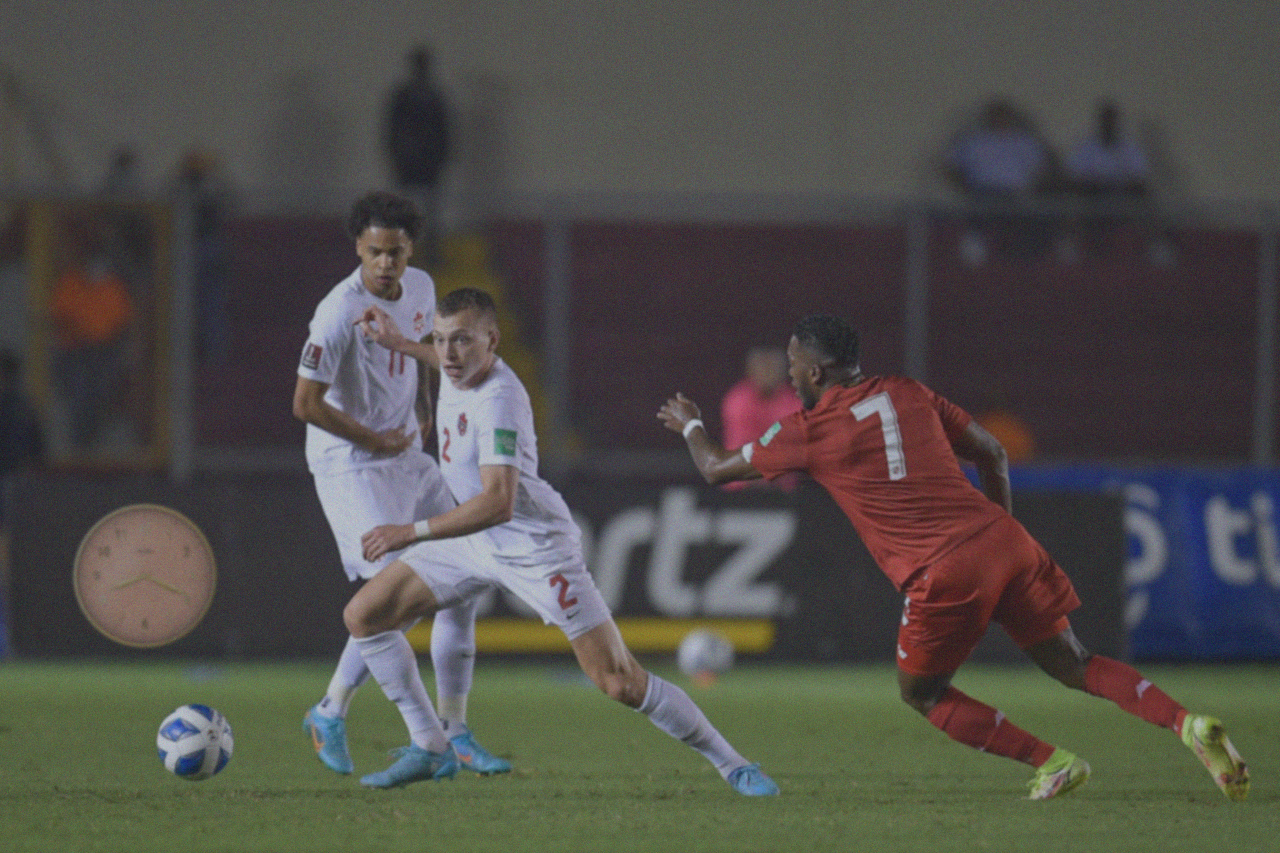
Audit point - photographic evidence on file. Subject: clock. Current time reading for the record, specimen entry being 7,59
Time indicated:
8,19
